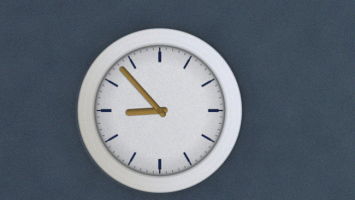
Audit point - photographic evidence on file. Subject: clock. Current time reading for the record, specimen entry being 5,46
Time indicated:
8,53
